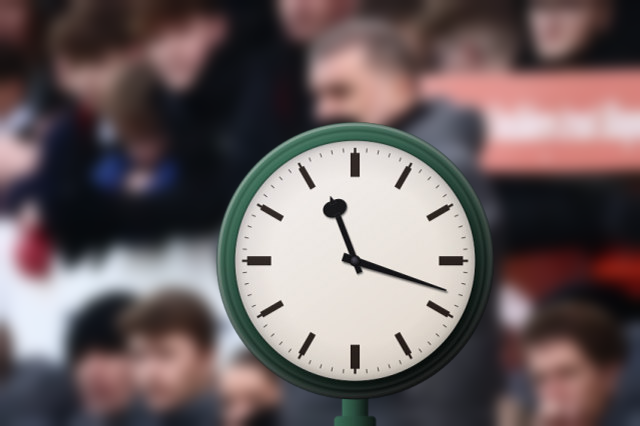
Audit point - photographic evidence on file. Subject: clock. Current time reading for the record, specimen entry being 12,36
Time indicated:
11,18
